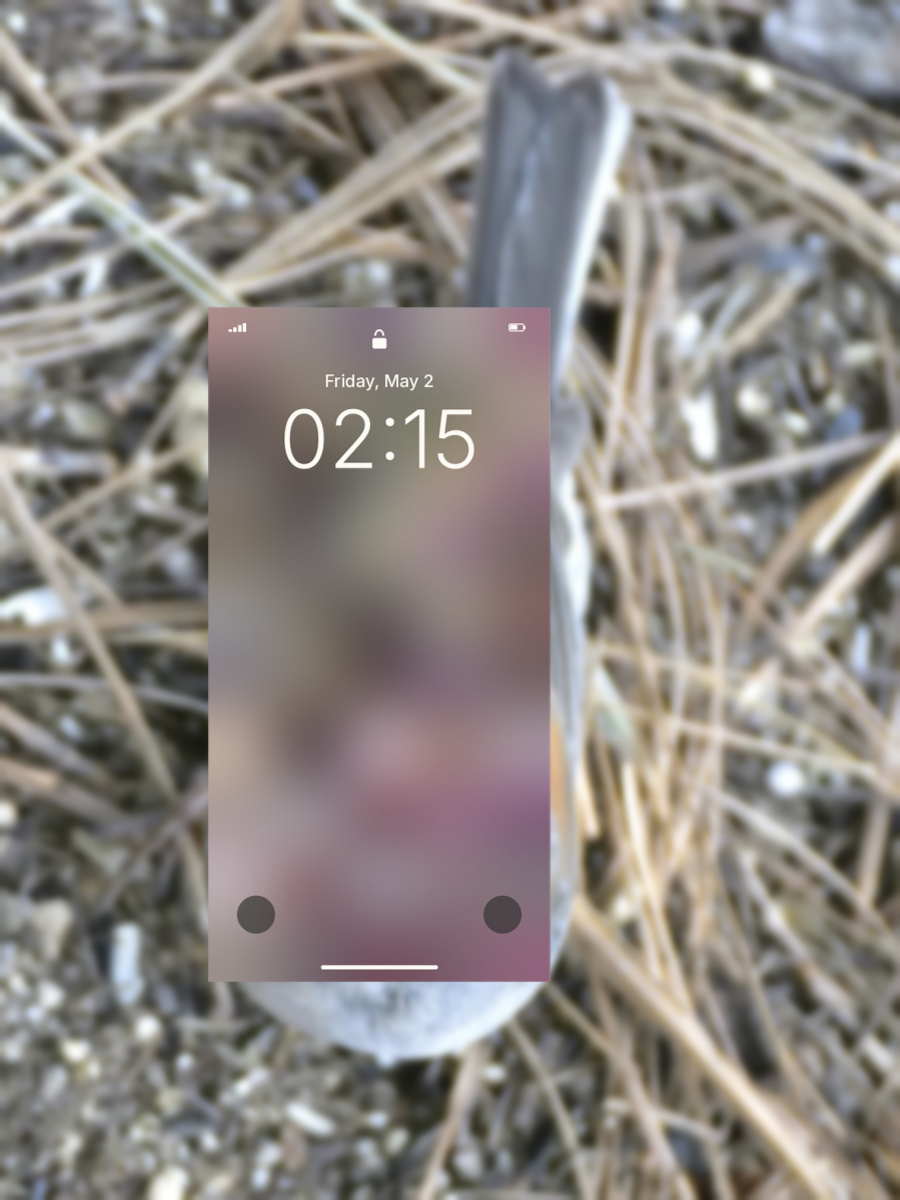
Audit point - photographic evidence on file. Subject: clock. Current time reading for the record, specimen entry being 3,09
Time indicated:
2,15
